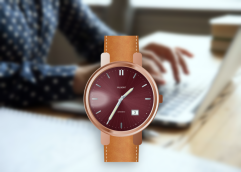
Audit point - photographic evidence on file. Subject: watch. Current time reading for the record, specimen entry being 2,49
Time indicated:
1,35
